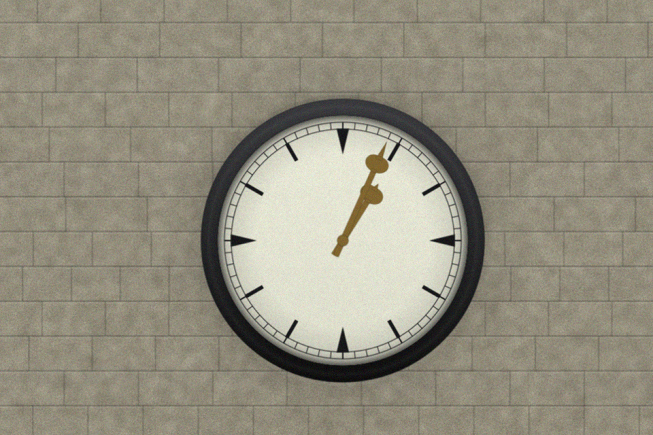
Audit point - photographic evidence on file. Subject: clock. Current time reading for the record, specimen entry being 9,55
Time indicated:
1,04
